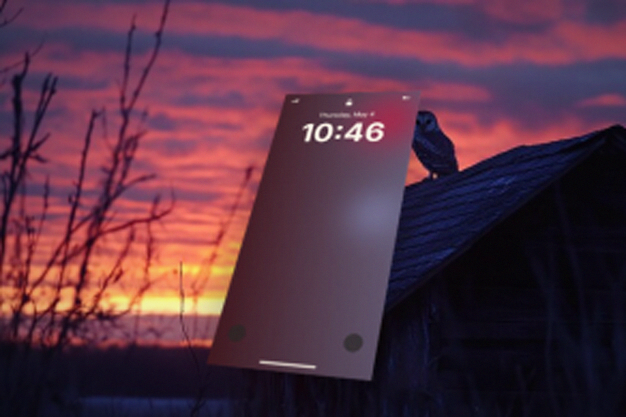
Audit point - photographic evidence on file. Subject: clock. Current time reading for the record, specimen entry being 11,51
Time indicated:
10,46
